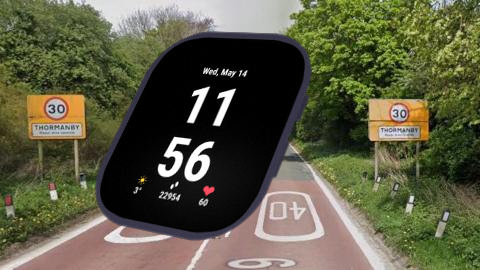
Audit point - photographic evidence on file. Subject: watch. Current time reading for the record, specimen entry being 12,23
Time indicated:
11,56
